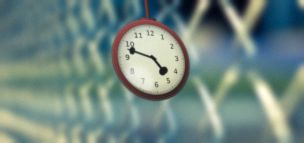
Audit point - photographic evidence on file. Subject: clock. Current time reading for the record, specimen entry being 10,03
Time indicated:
4,48
